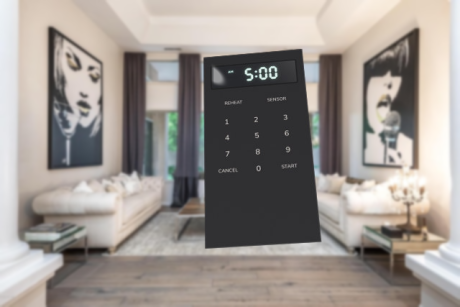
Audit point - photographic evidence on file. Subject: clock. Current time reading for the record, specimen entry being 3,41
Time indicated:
5,00
